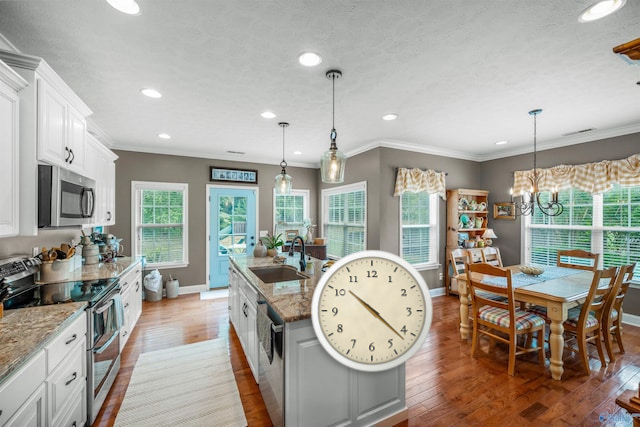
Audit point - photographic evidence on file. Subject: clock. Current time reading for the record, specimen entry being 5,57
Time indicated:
10,22
